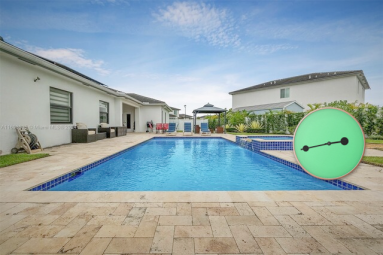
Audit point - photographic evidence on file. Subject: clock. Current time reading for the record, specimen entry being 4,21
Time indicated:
2,43
